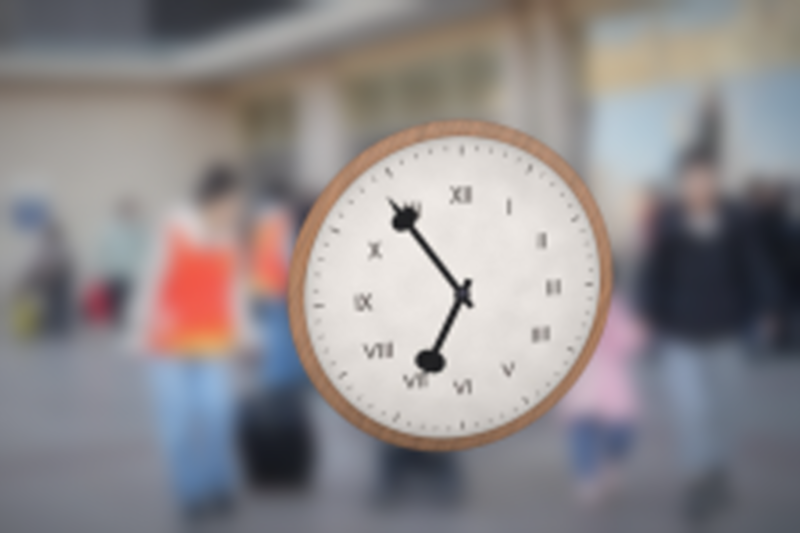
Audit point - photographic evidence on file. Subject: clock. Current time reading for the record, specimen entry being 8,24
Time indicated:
6,54
